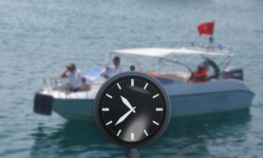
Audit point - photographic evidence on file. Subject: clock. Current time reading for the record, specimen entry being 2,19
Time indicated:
10,38
